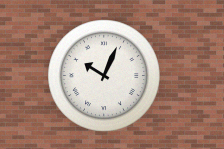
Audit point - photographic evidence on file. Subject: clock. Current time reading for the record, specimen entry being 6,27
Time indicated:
10,04
